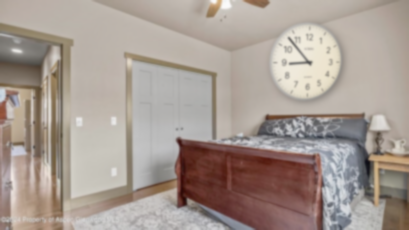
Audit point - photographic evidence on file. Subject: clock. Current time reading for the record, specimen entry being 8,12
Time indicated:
8,53
